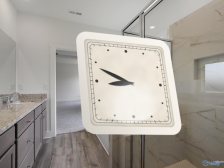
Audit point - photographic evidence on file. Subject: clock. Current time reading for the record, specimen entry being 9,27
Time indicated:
8,49
